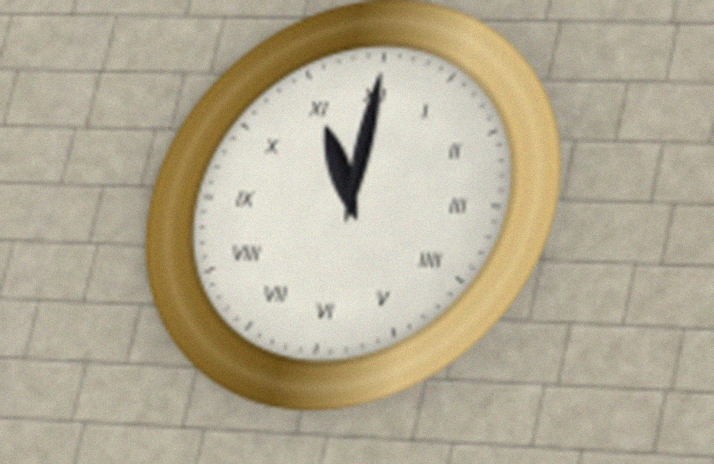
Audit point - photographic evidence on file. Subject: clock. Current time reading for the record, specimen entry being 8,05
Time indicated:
11,00
